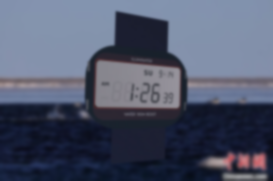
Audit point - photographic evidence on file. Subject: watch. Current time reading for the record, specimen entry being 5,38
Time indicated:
1,26
